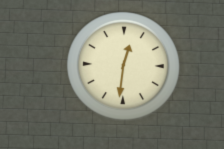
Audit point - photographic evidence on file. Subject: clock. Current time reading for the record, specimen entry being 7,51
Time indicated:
12,31
